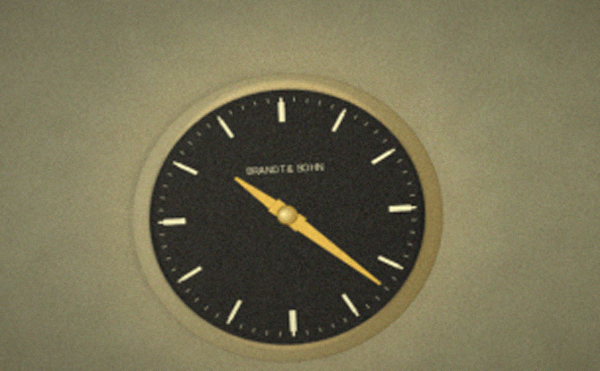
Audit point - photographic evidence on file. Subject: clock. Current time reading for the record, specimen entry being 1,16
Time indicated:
10,22
